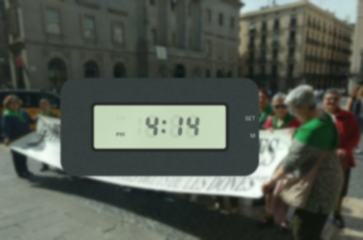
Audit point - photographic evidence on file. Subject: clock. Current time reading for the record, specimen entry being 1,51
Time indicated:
4,14
